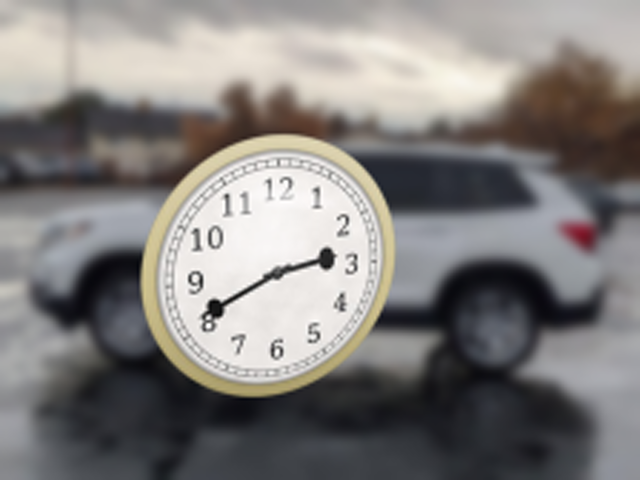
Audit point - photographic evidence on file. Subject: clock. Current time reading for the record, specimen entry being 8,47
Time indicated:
2,41
